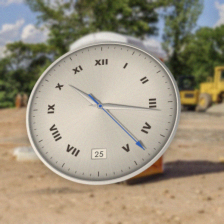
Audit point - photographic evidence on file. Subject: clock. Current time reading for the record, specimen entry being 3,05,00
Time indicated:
10,16,23
